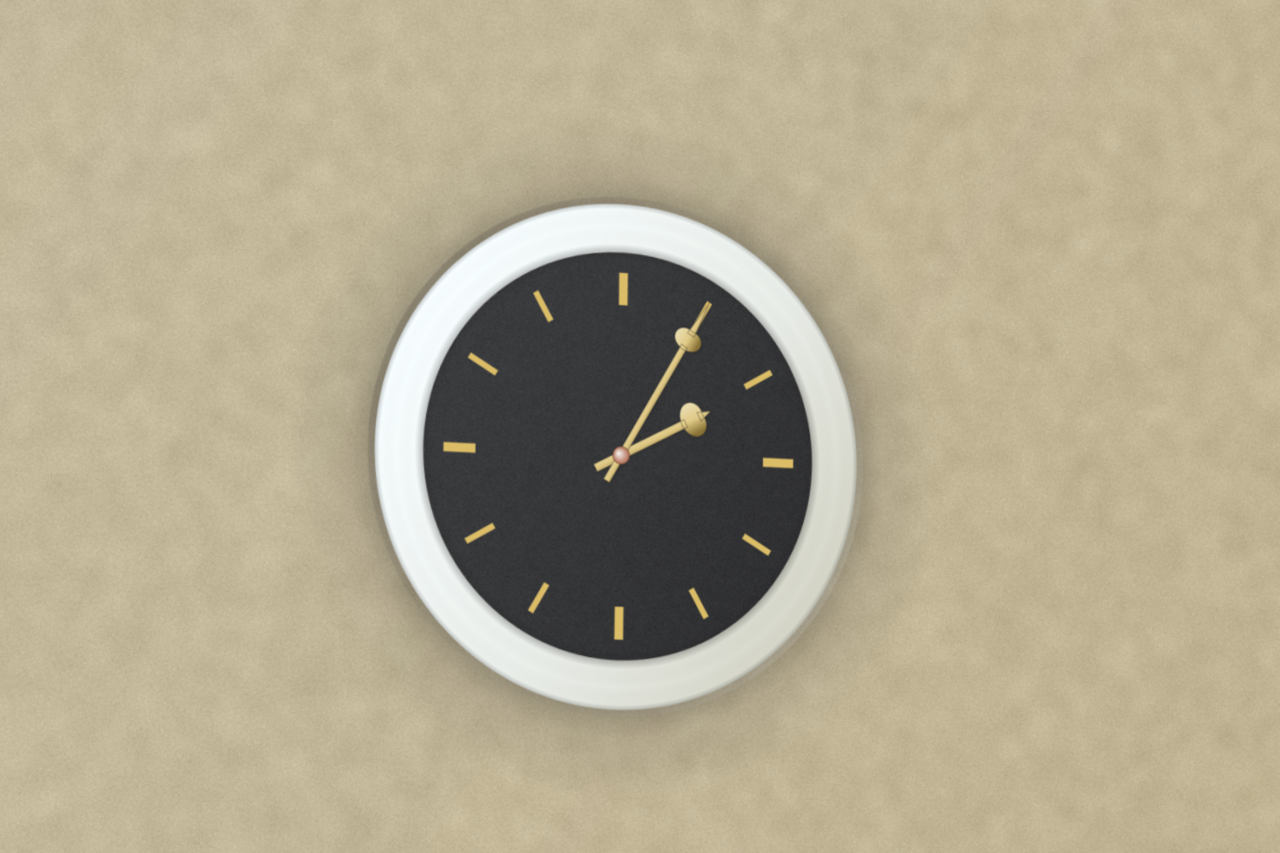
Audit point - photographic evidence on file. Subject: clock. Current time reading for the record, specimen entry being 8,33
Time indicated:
2,05
